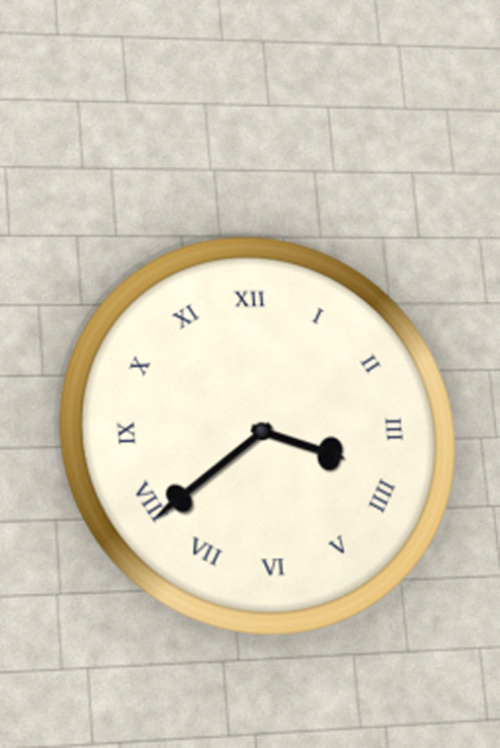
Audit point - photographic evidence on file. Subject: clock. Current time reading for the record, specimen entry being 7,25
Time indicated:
3,39
